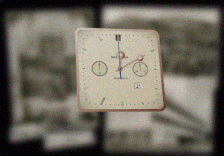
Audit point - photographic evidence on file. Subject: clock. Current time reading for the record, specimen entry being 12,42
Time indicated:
12,10
